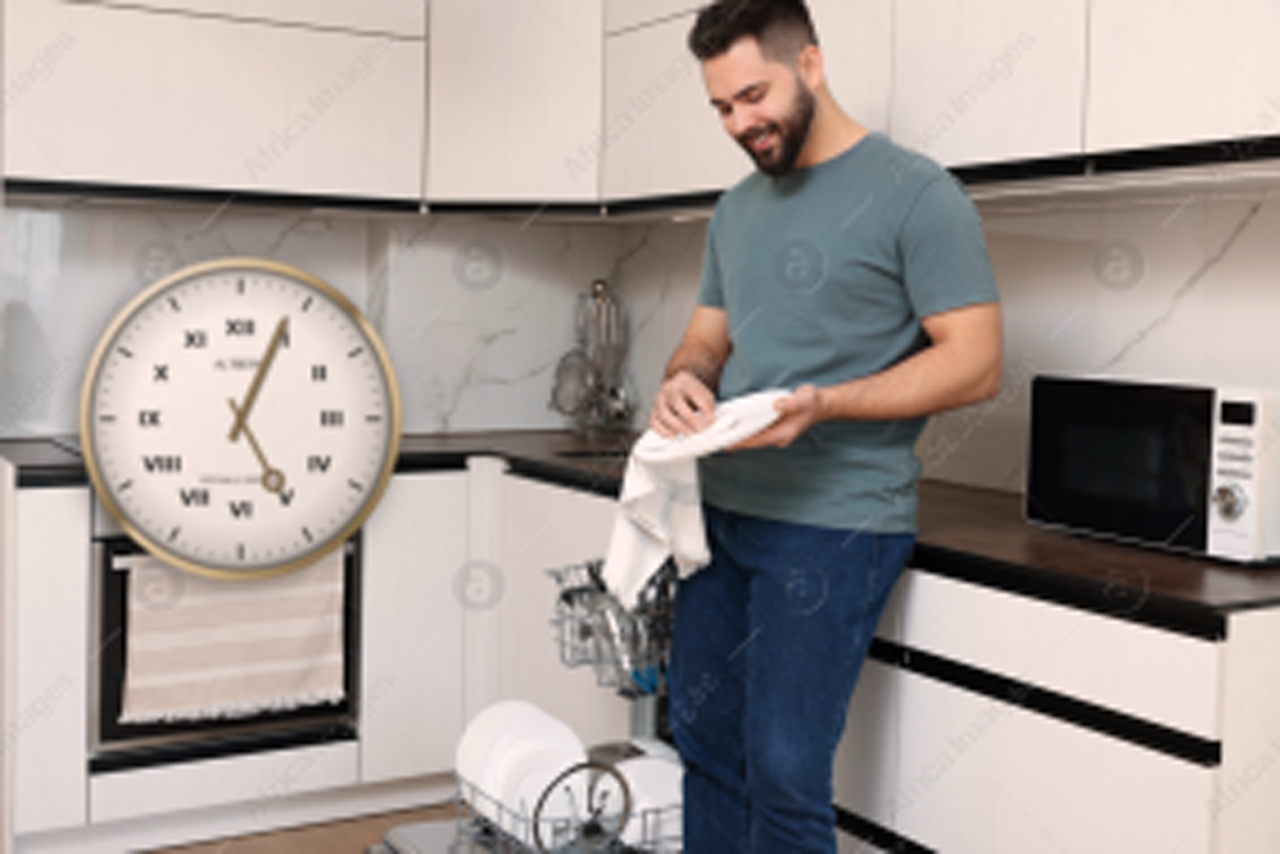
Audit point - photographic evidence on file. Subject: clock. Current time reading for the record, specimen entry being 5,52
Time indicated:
5,04
